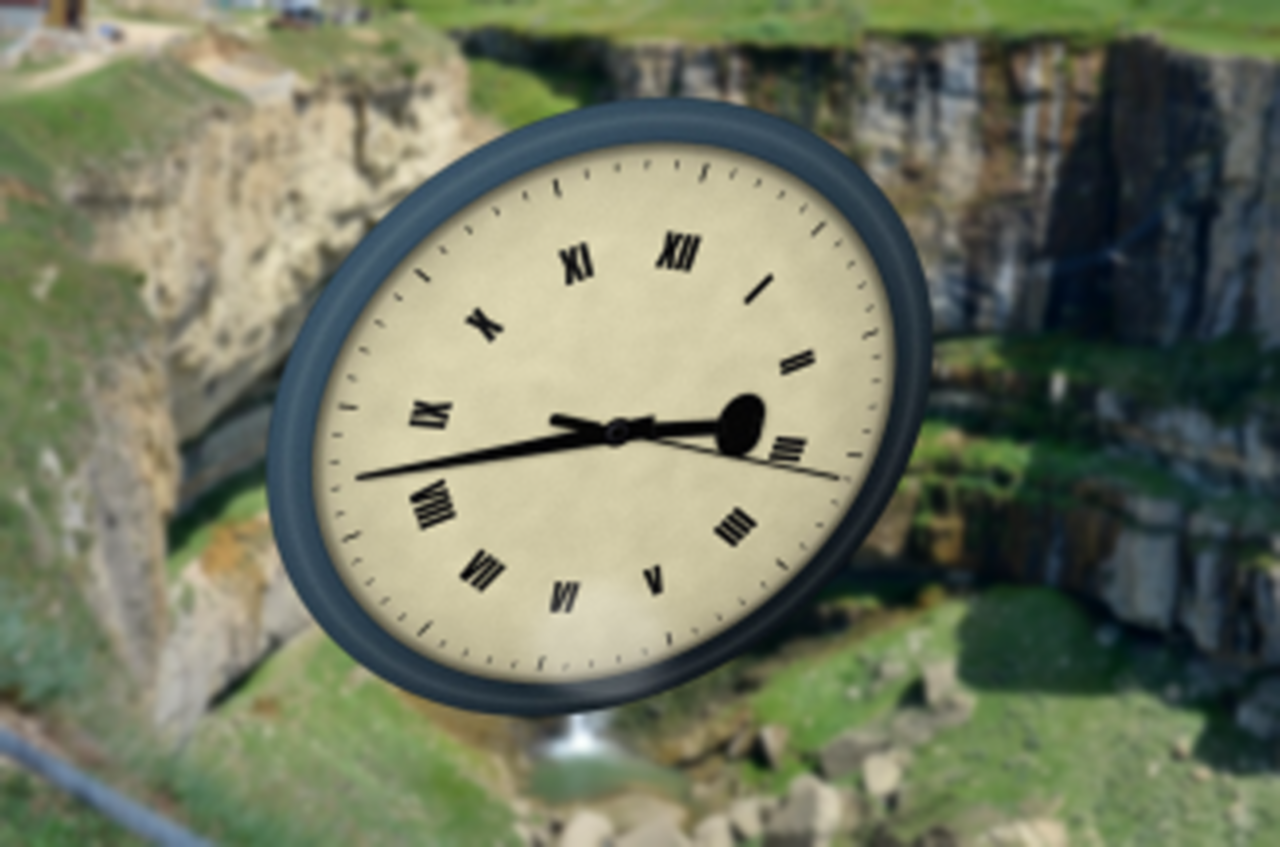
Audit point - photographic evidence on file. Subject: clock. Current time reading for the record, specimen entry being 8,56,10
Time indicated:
2,42,16
